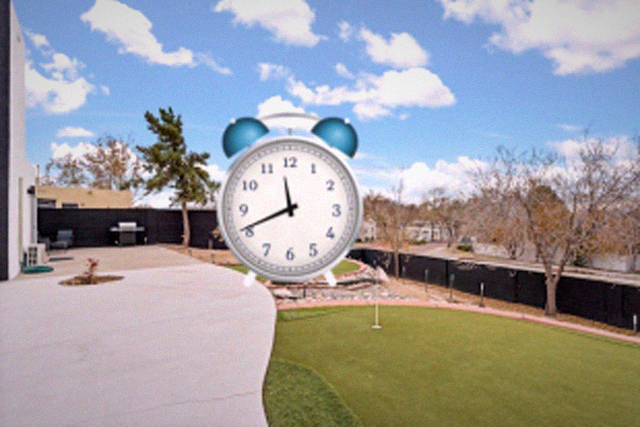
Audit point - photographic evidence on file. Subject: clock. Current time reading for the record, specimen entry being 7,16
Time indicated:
11,41
